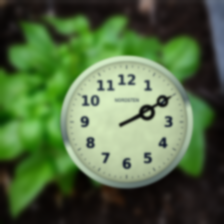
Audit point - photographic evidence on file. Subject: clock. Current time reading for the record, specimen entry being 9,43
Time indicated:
2,10
